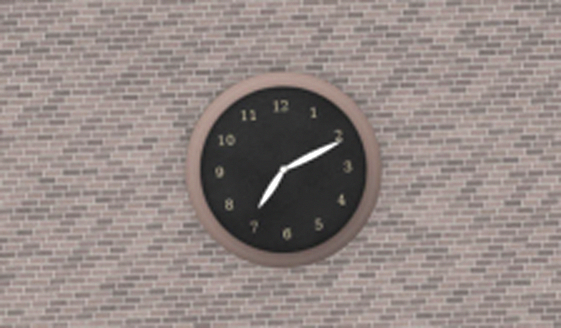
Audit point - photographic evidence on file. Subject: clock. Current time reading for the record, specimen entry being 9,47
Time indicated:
7,11
